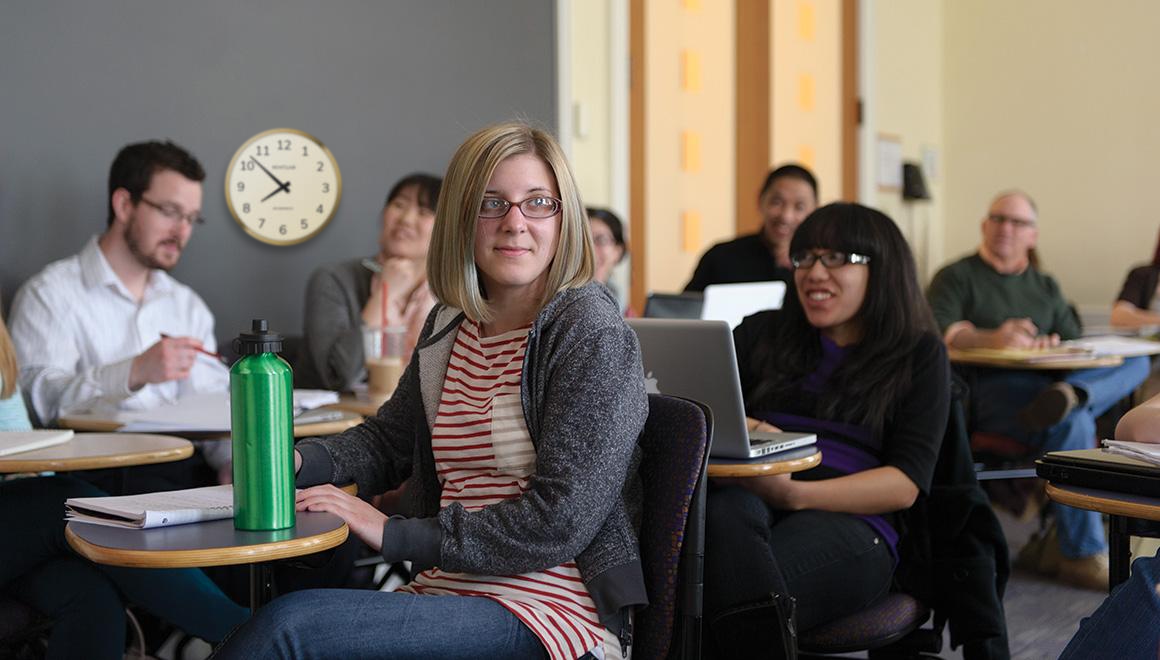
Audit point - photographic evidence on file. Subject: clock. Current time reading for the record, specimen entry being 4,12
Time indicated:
7,52
